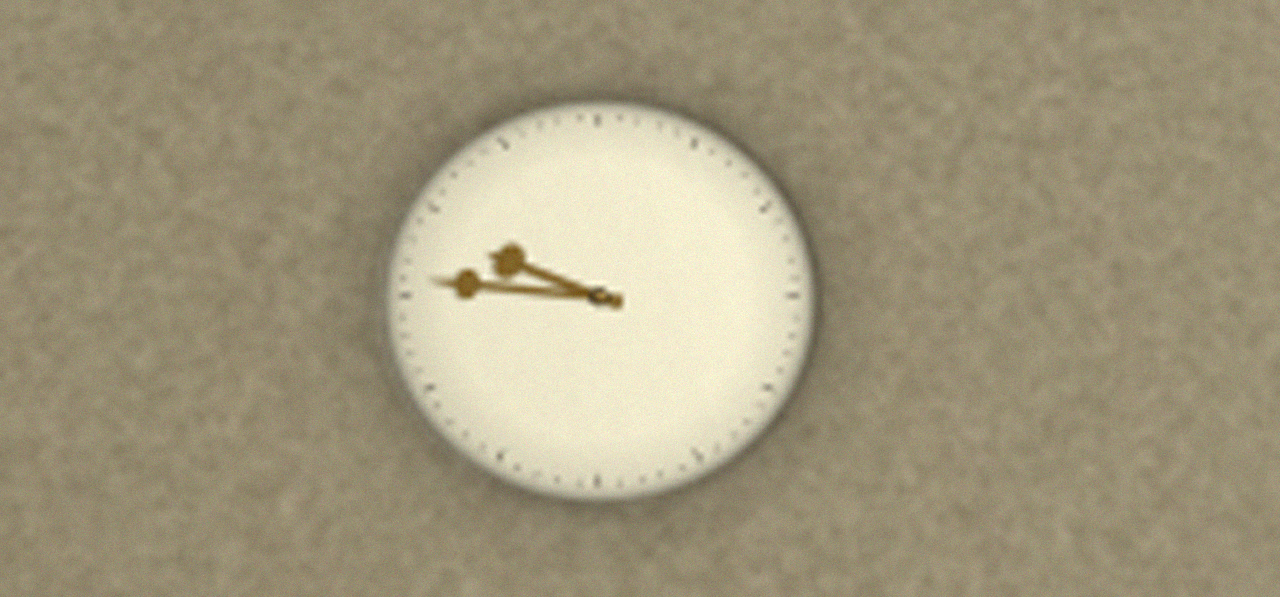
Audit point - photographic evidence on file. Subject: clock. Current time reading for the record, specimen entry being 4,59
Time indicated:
9,46
